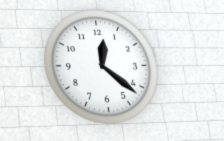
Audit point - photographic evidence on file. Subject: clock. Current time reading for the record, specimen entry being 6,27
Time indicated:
12,22
